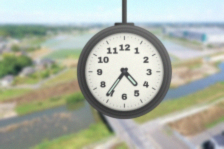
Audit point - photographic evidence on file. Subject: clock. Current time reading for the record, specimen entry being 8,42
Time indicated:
4,36
